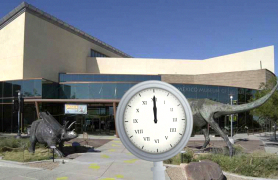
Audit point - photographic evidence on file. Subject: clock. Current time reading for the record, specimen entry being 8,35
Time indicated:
12,00
